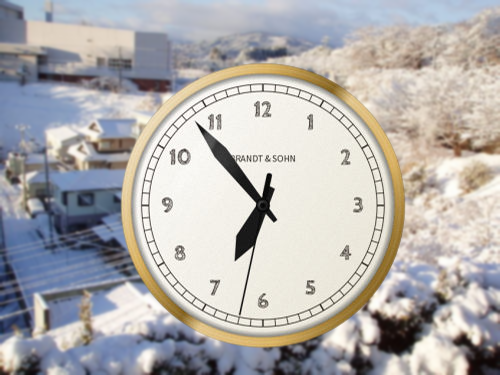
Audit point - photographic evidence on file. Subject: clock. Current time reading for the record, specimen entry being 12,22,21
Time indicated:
6,53,32
